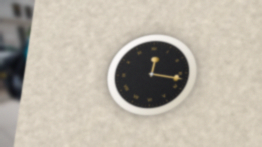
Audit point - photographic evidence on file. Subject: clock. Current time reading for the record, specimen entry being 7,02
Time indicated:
12,17
